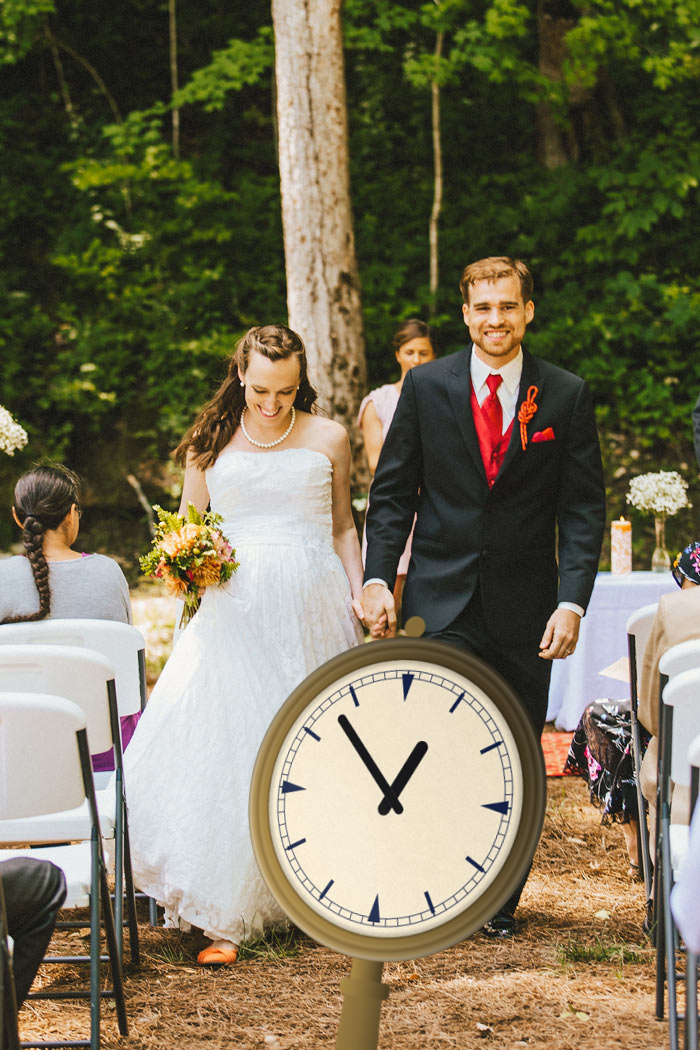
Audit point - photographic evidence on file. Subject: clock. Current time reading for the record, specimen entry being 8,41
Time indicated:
12,53
